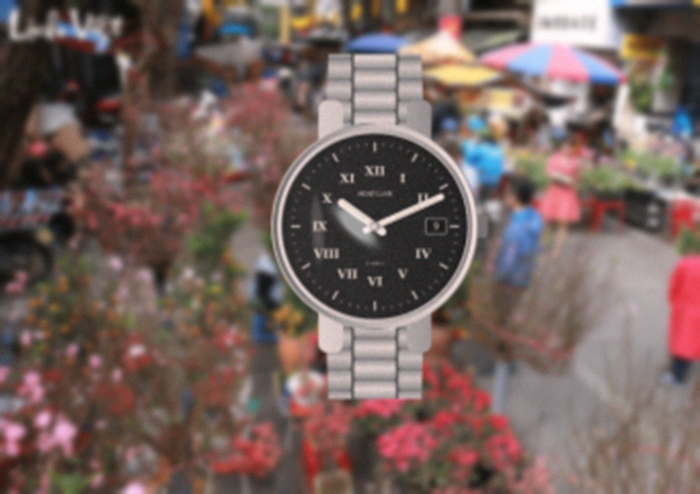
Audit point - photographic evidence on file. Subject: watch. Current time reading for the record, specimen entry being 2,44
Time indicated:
10,11
